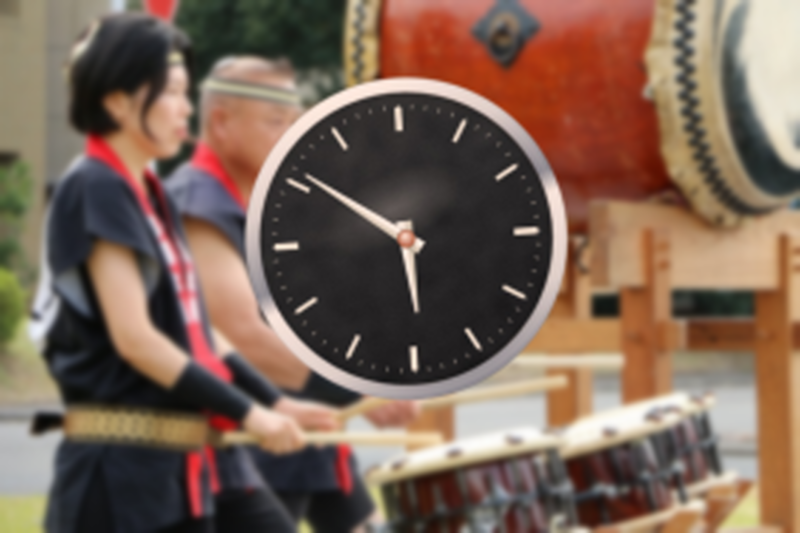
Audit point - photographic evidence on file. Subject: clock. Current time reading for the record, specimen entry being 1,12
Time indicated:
5,51
